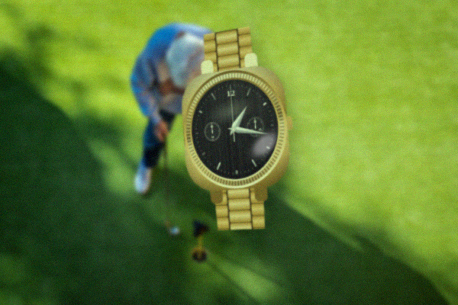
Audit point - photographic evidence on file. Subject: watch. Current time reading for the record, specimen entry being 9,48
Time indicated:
1,17
